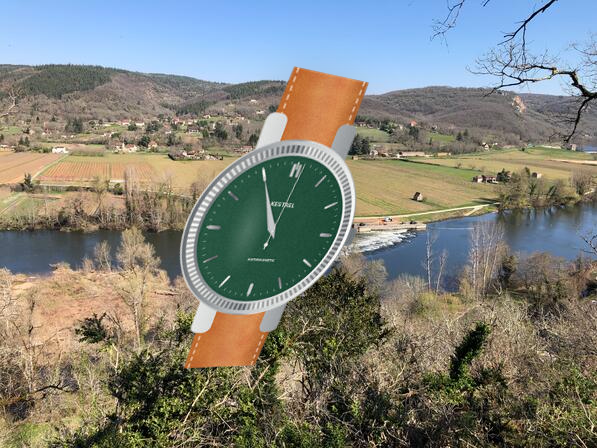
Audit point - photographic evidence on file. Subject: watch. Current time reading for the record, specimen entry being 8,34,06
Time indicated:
10,55,01
